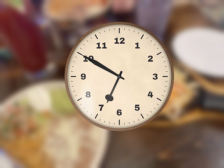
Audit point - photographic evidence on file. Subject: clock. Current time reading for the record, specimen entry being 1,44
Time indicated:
6,50
